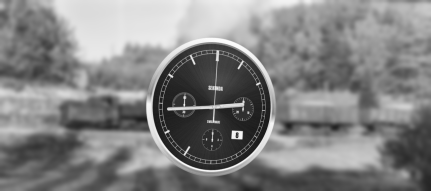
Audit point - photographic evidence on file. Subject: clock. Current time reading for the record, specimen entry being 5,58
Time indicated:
2,44
